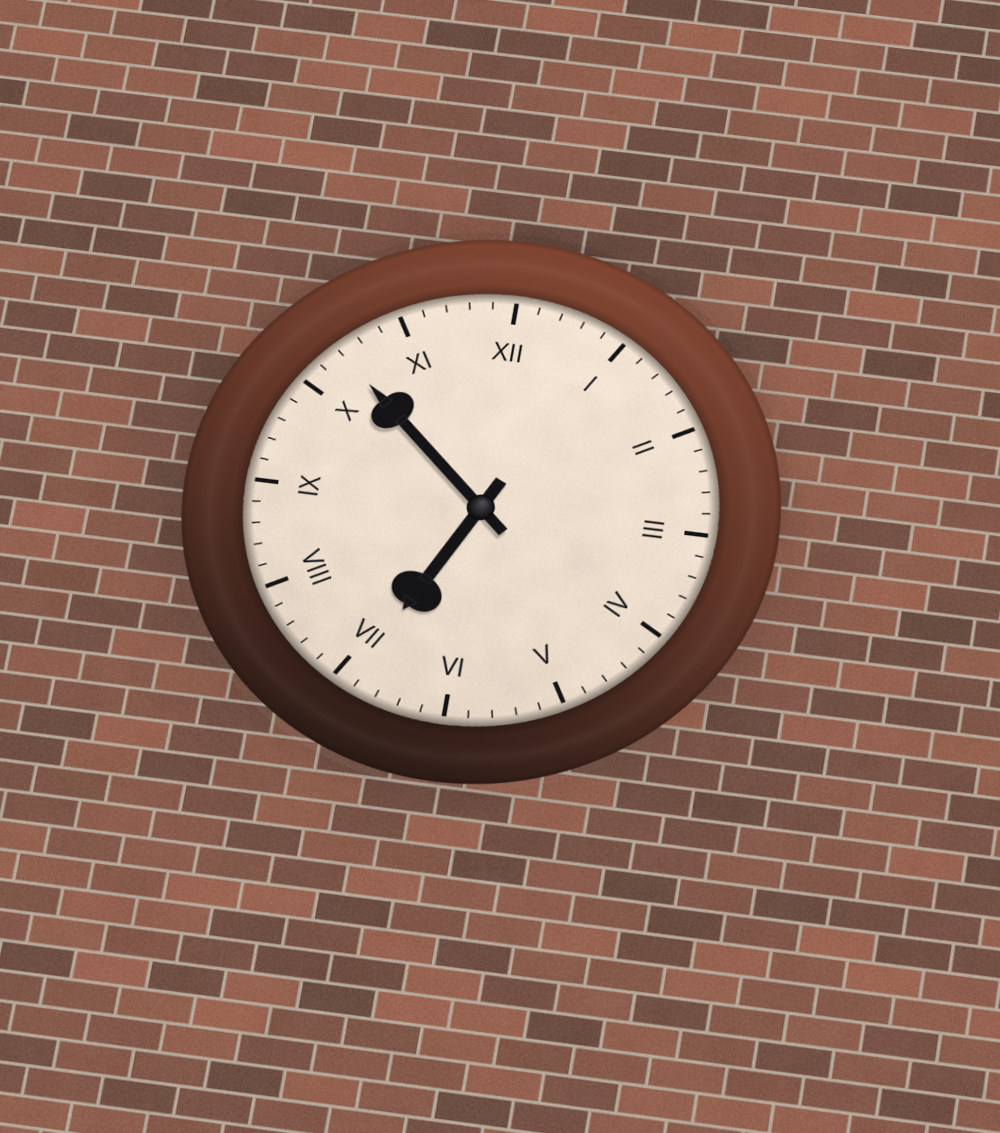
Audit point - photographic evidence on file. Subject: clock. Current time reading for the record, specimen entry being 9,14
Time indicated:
6,52
